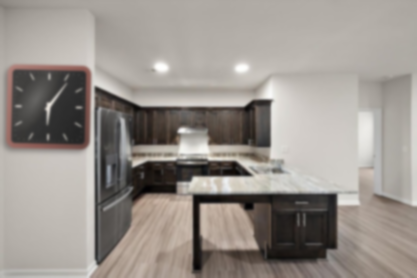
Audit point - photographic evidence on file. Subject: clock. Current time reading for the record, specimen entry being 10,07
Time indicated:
6,06
